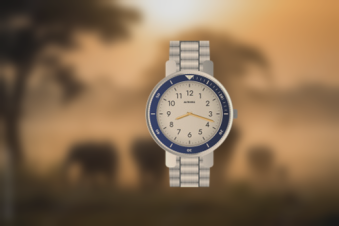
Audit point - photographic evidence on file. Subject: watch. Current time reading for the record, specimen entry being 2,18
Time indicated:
8,18
